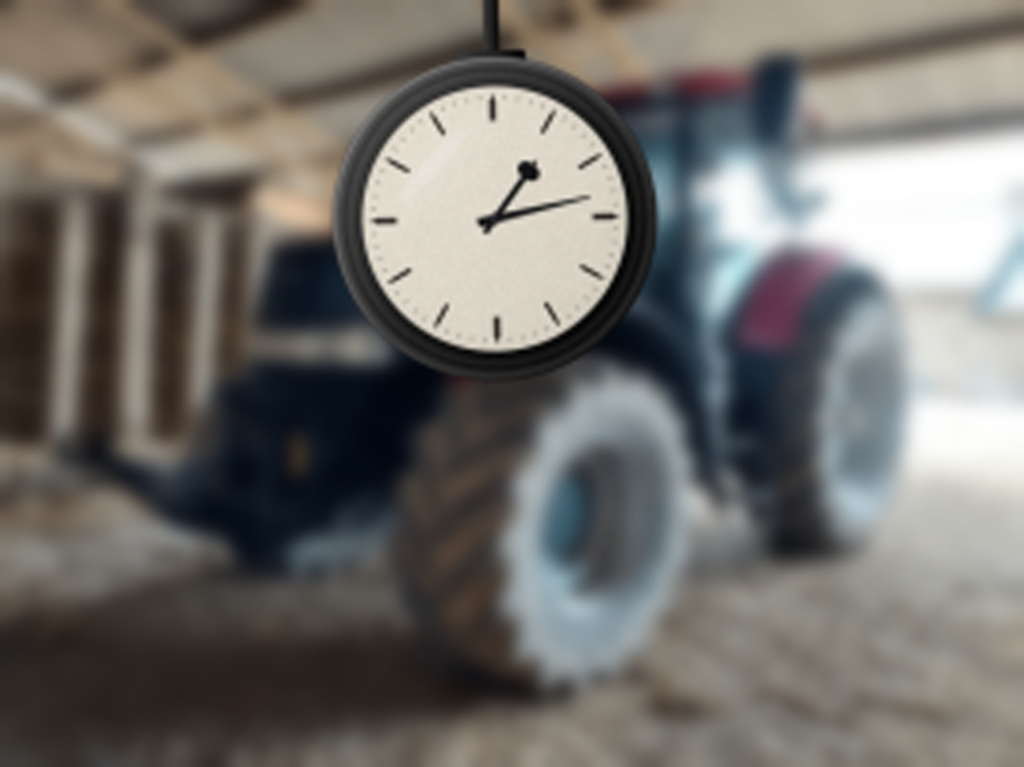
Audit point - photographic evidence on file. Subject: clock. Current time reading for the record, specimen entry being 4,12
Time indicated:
1,13
